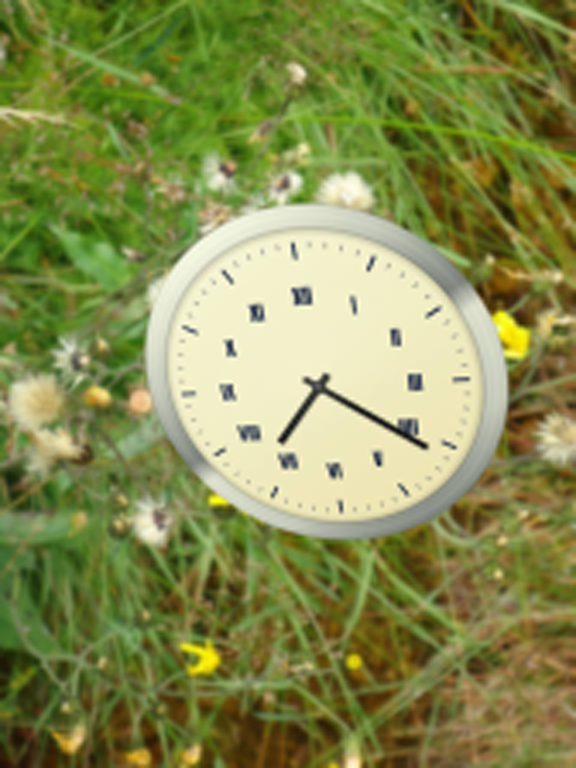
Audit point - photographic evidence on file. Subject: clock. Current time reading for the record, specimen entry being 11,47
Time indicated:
7,21
